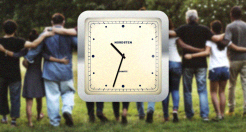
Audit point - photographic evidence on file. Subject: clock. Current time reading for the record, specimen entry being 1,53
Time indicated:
10,33
